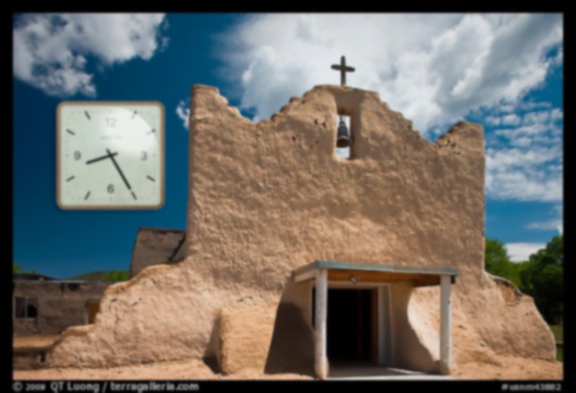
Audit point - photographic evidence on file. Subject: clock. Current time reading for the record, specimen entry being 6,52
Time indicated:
8,25
